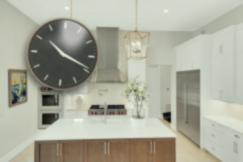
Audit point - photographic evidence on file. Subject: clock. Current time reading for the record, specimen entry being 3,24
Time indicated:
10,19
